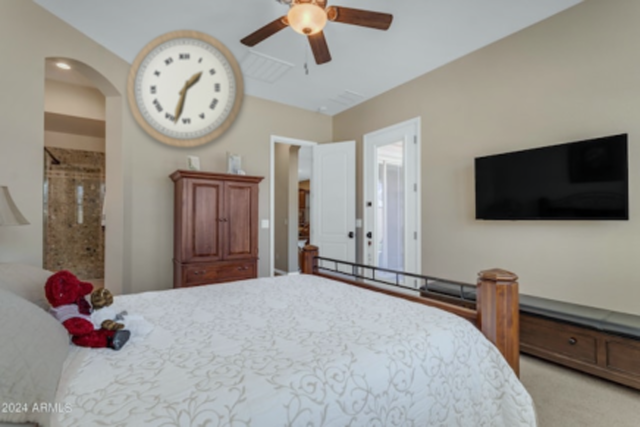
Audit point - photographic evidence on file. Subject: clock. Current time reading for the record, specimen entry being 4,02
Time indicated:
1,33
